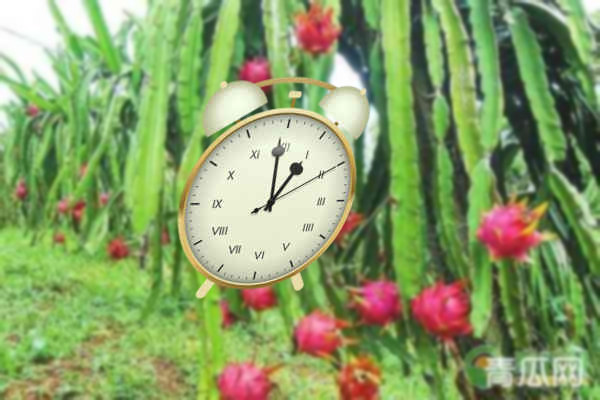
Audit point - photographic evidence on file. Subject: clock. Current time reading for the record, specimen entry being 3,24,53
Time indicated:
12,59,10
